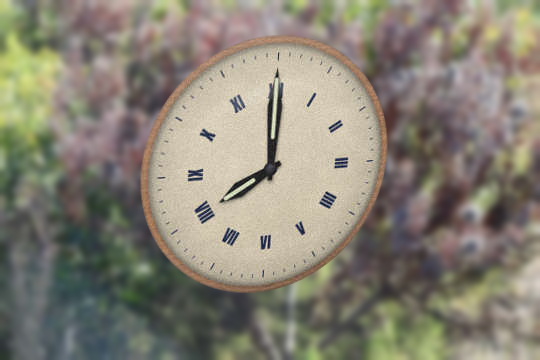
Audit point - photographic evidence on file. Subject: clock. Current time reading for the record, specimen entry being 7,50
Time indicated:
8,00
